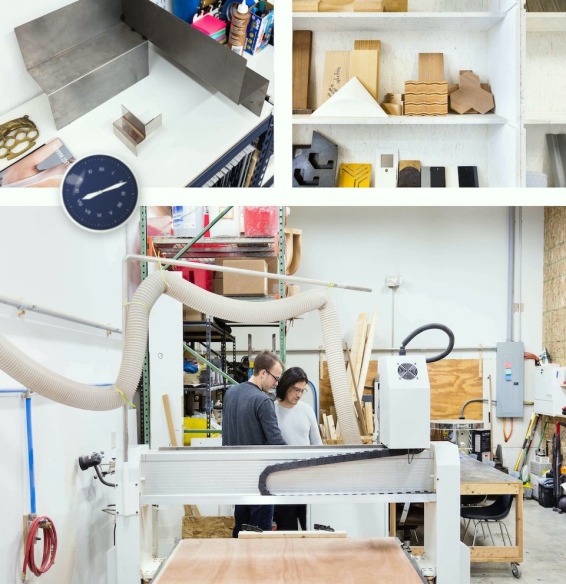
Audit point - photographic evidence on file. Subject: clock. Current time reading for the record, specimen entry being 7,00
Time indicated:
8,11
